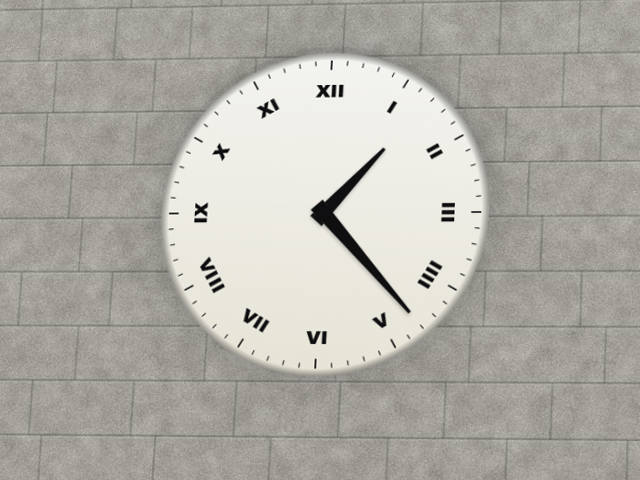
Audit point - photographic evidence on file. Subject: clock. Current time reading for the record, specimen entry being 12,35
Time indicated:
1,23
